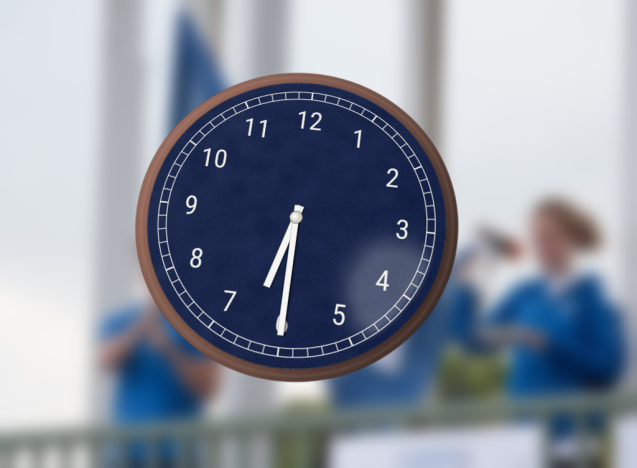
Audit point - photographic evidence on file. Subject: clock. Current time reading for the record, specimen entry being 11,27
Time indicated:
6,30
